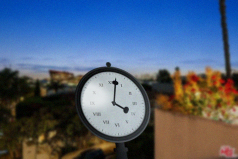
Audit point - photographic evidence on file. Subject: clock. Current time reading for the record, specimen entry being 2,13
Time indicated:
4,02
